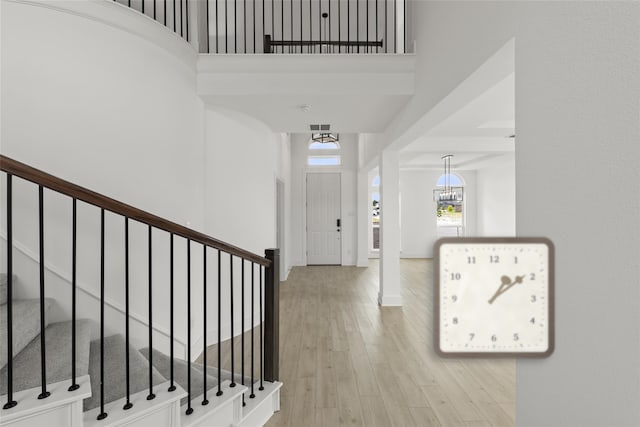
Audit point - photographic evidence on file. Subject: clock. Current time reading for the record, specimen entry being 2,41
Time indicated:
1,09
